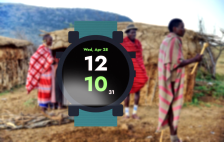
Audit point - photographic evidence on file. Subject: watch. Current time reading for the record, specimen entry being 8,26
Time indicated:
12,10
